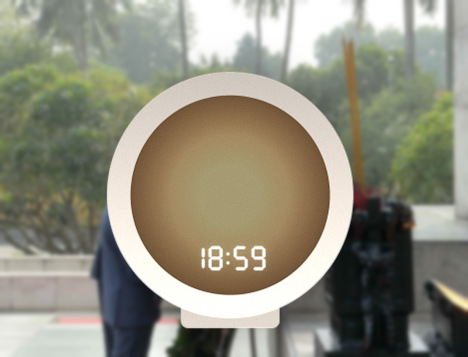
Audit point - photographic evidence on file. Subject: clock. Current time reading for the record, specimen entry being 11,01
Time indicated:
18,59
